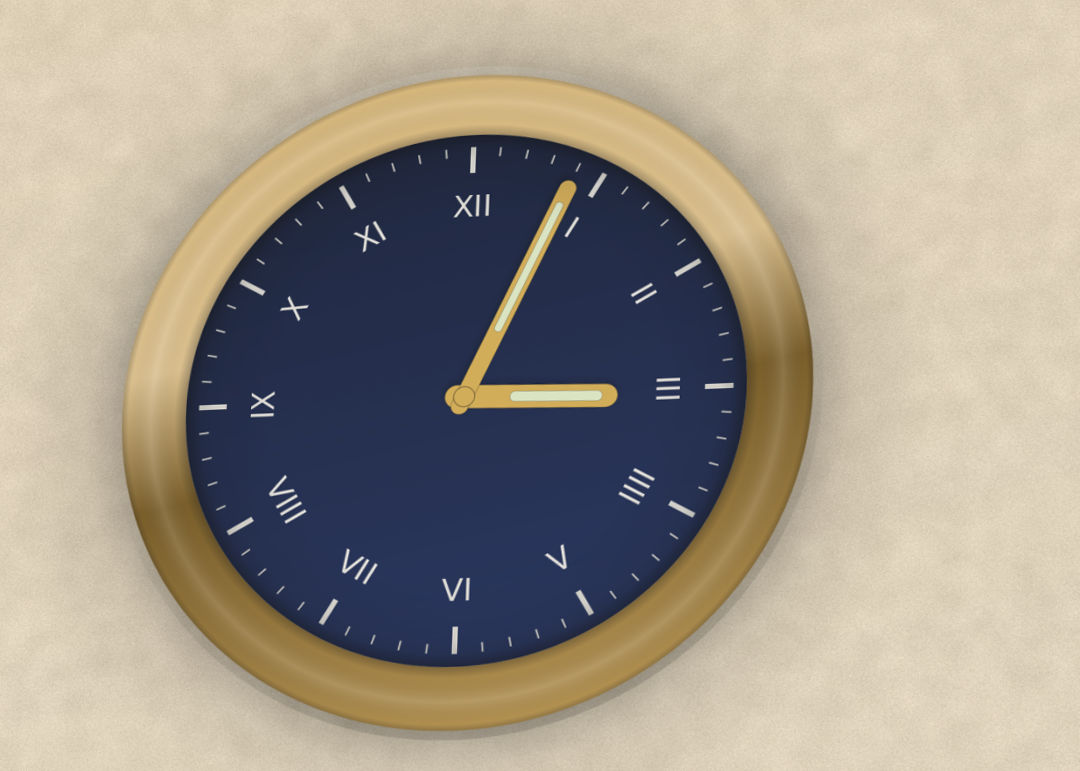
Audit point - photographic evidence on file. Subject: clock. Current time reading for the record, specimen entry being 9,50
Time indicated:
3,04
